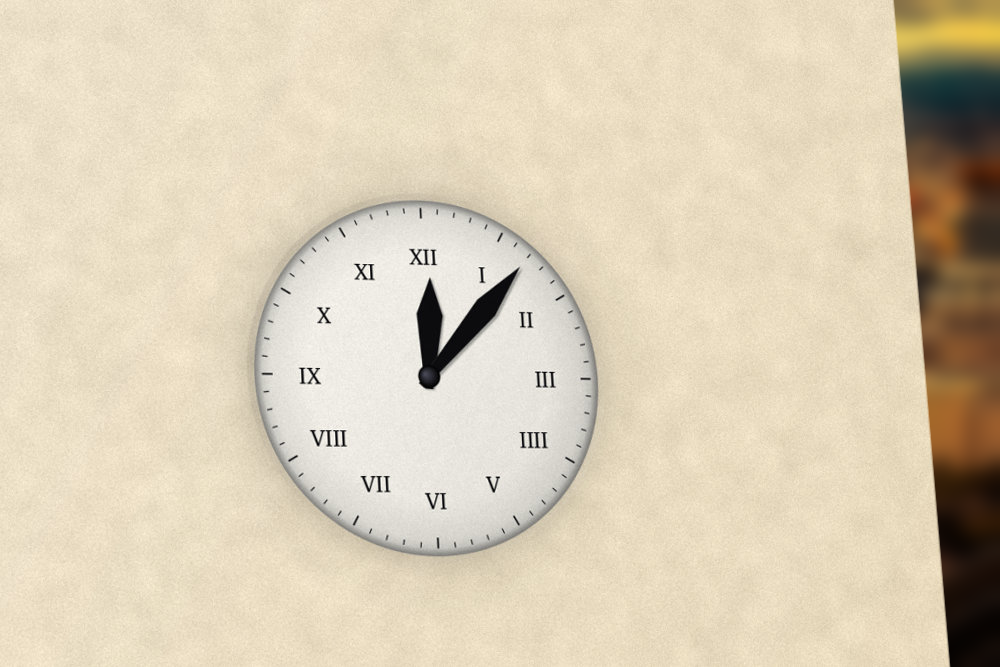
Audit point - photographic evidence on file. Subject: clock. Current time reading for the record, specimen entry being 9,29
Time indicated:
12,07
